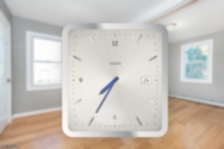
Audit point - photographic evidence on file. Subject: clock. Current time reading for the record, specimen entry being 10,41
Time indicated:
7,35
